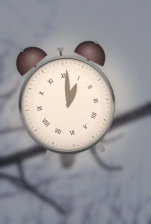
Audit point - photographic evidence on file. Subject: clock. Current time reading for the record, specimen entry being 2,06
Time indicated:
1,01
